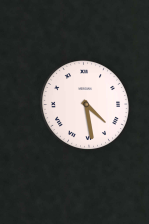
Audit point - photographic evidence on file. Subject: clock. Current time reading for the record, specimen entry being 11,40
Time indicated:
4,29
